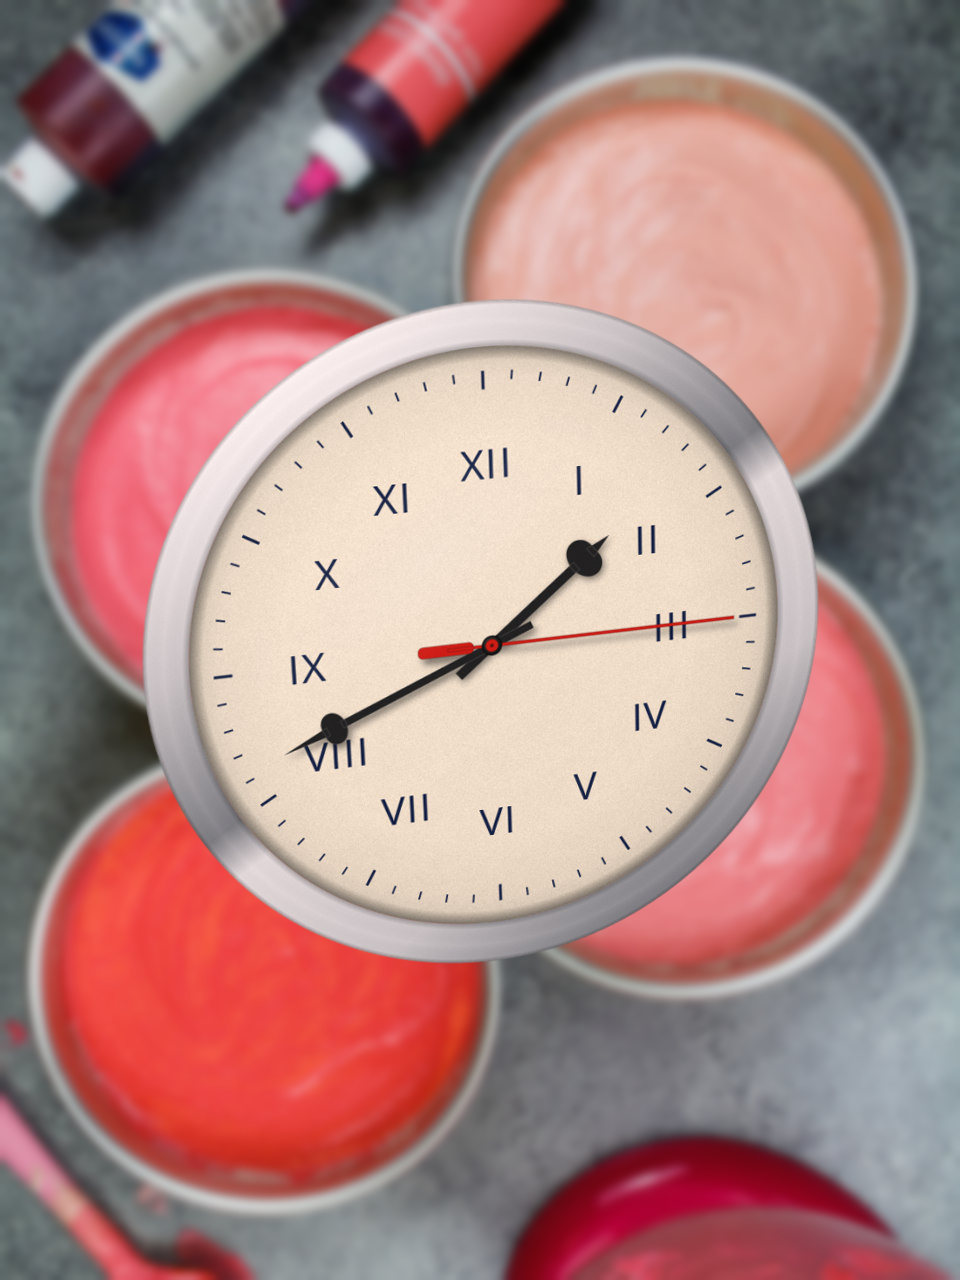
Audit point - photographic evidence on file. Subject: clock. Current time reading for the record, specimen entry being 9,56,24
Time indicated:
1,41,15
